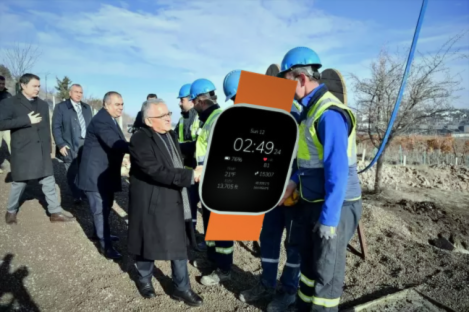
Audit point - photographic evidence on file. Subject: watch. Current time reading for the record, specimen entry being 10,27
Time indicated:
2,49
